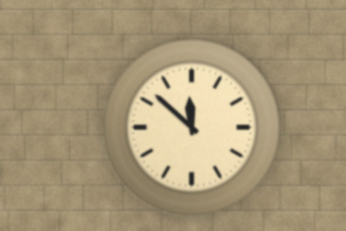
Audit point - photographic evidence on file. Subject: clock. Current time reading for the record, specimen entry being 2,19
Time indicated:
11,52
